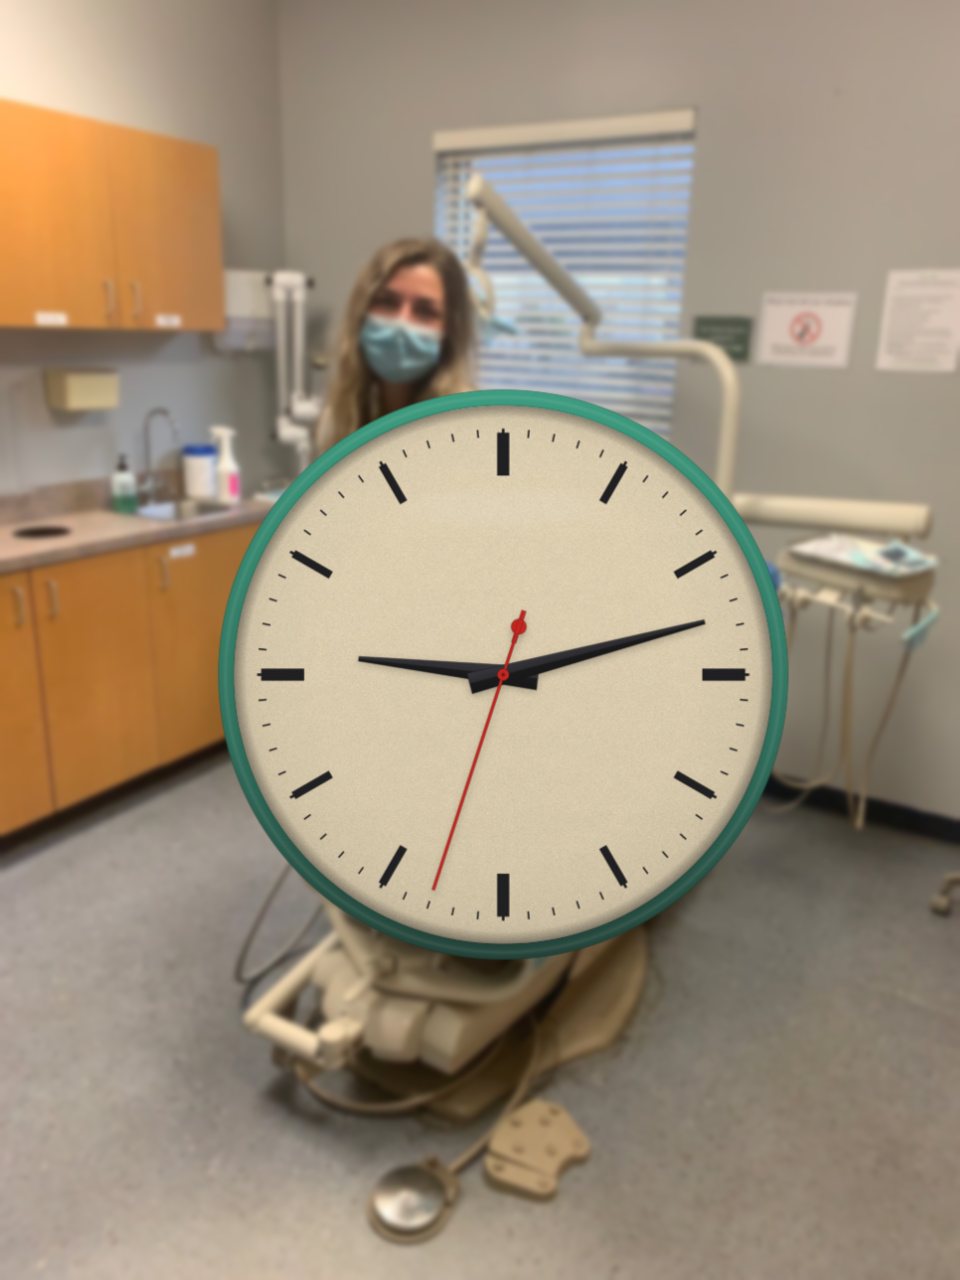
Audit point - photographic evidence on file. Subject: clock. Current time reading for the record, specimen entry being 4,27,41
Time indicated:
9,12,33
